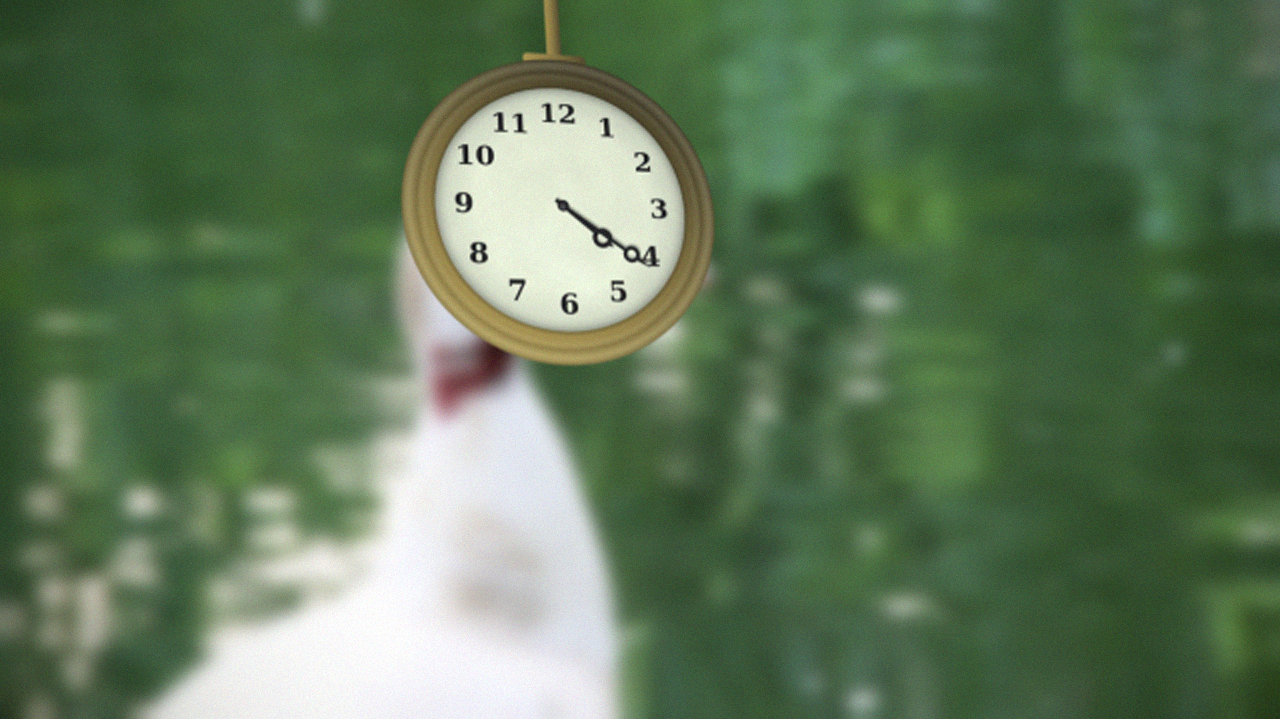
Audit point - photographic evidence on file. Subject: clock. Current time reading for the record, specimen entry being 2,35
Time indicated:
4,21
